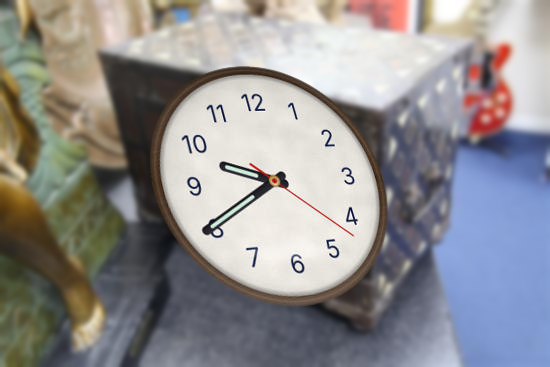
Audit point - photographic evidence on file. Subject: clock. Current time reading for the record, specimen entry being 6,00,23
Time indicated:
9,40,22
